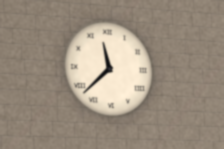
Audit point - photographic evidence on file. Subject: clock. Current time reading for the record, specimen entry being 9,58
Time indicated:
11,38
